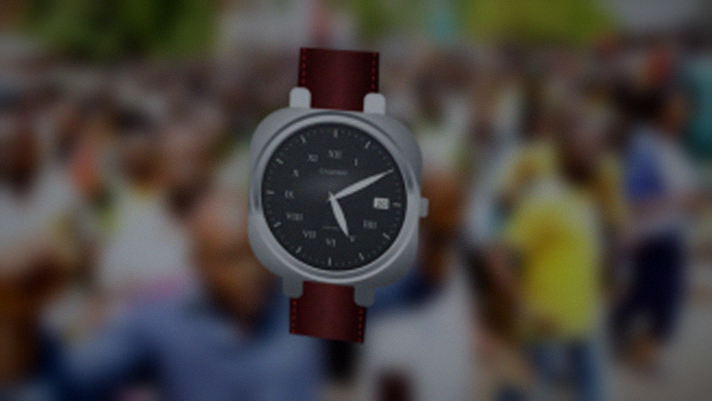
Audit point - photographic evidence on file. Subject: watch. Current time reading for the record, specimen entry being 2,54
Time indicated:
5,10
